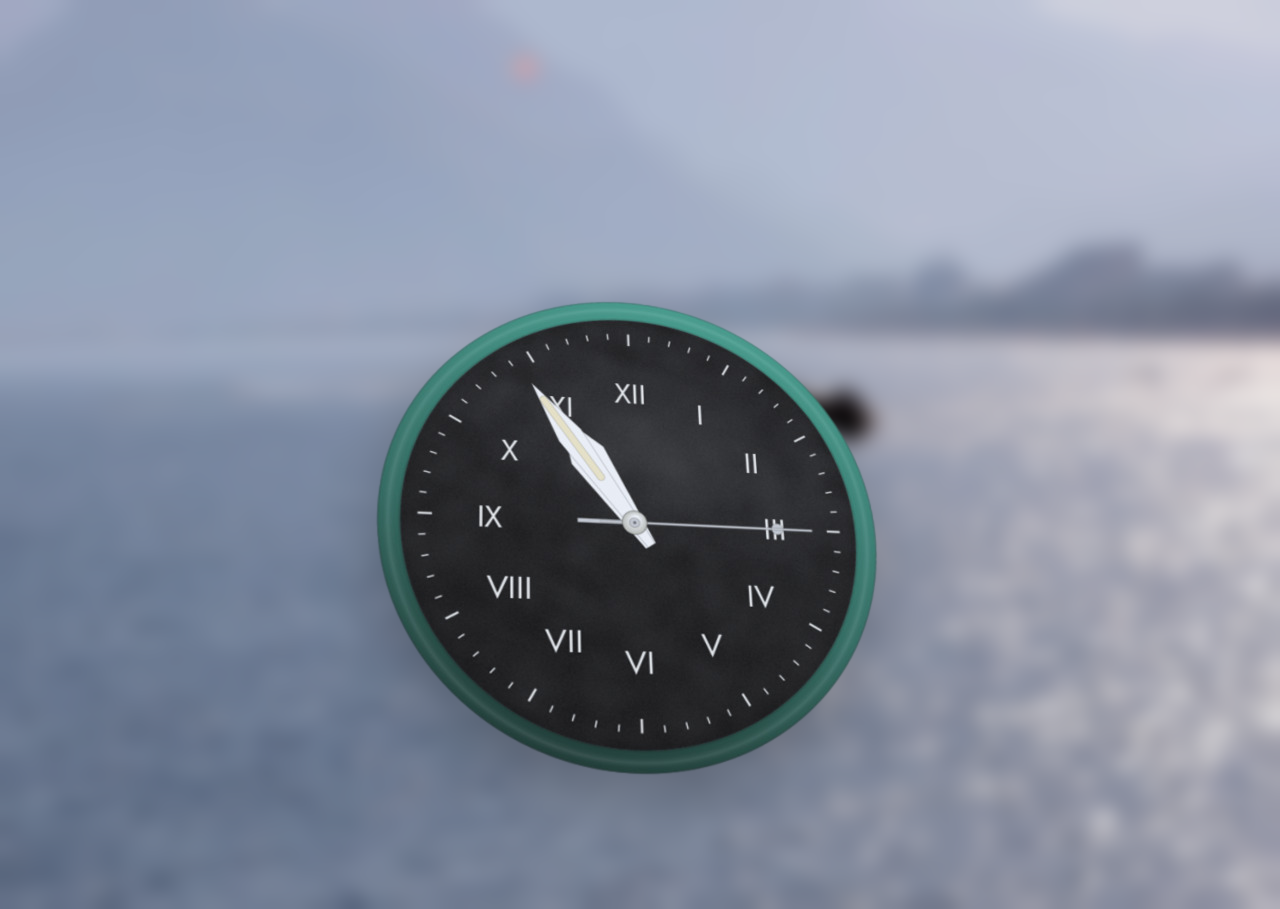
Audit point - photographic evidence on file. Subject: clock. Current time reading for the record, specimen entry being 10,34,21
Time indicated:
10,54,15
